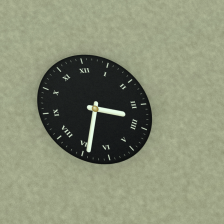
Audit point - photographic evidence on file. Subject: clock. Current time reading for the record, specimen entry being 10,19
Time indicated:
3,34
